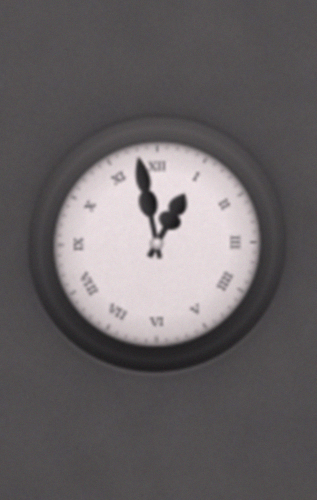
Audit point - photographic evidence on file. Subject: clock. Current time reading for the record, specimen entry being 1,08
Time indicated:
12,58
